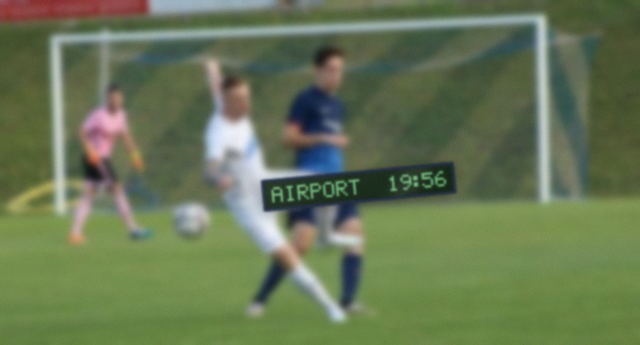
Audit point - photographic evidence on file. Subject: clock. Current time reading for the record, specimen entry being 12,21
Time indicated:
19,56
